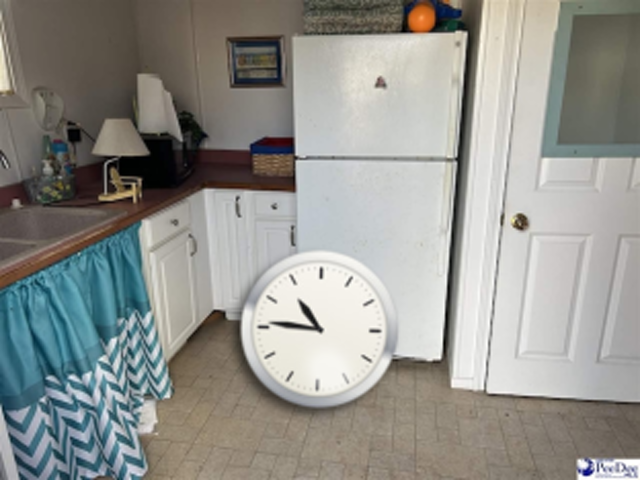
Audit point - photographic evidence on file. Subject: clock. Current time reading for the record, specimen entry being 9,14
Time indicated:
10,46
